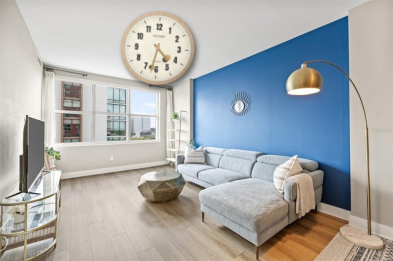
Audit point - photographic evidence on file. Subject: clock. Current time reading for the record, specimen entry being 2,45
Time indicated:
4,32
